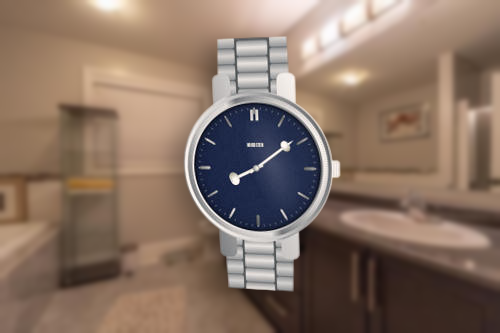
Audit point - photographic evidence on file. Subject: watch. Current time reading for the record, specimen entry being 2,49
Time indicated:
8,09
